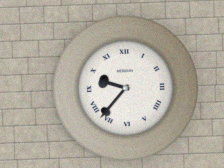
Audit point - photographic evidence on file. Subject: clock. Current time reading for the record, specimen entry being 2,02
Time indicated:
9,37
